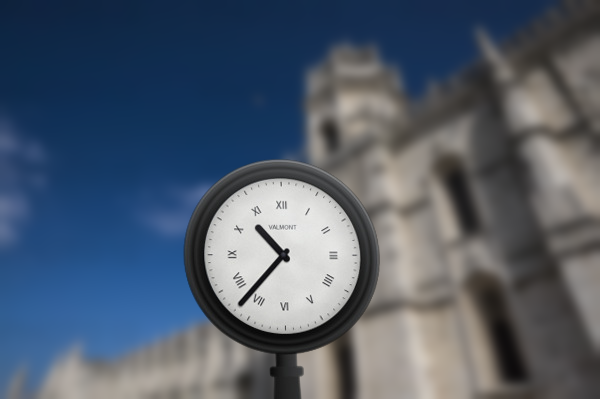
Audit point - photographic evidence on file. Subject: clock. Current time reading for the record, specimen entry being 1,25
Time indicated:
10,37
